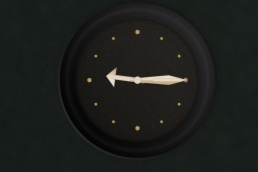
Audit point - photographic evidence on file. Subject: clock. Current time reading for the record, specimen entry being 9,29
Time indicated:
9,15
